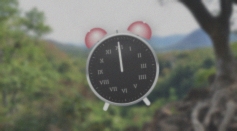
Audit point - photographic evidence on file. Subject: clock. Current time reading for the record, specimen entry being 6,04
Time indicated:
12,00
